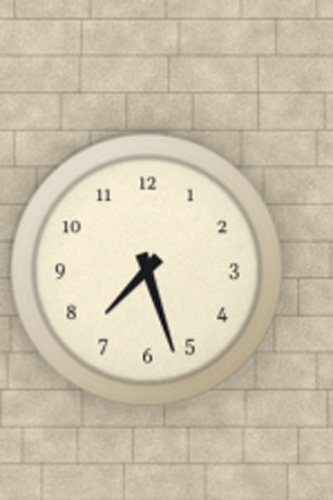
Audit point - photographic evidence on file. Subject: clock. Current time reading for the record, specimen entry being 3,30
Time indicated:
7,27
